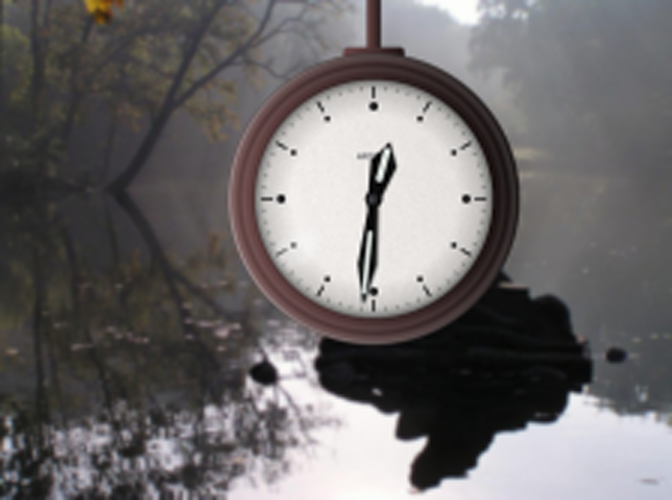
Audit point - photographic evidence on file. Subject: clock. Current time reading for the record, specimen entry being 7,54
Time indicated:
12,31
